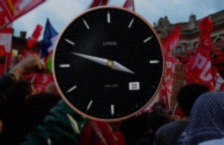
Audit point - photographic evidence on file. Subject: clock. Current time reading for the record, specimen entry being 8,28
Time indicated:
3,48
